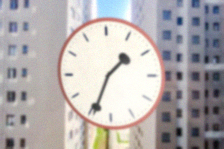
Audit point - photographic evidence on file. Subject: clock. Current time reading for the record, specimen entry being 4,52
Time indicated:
1,34
